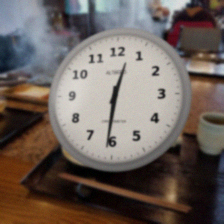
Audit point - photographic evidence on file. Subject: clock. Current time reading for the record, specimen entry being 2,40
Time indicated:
12,31
